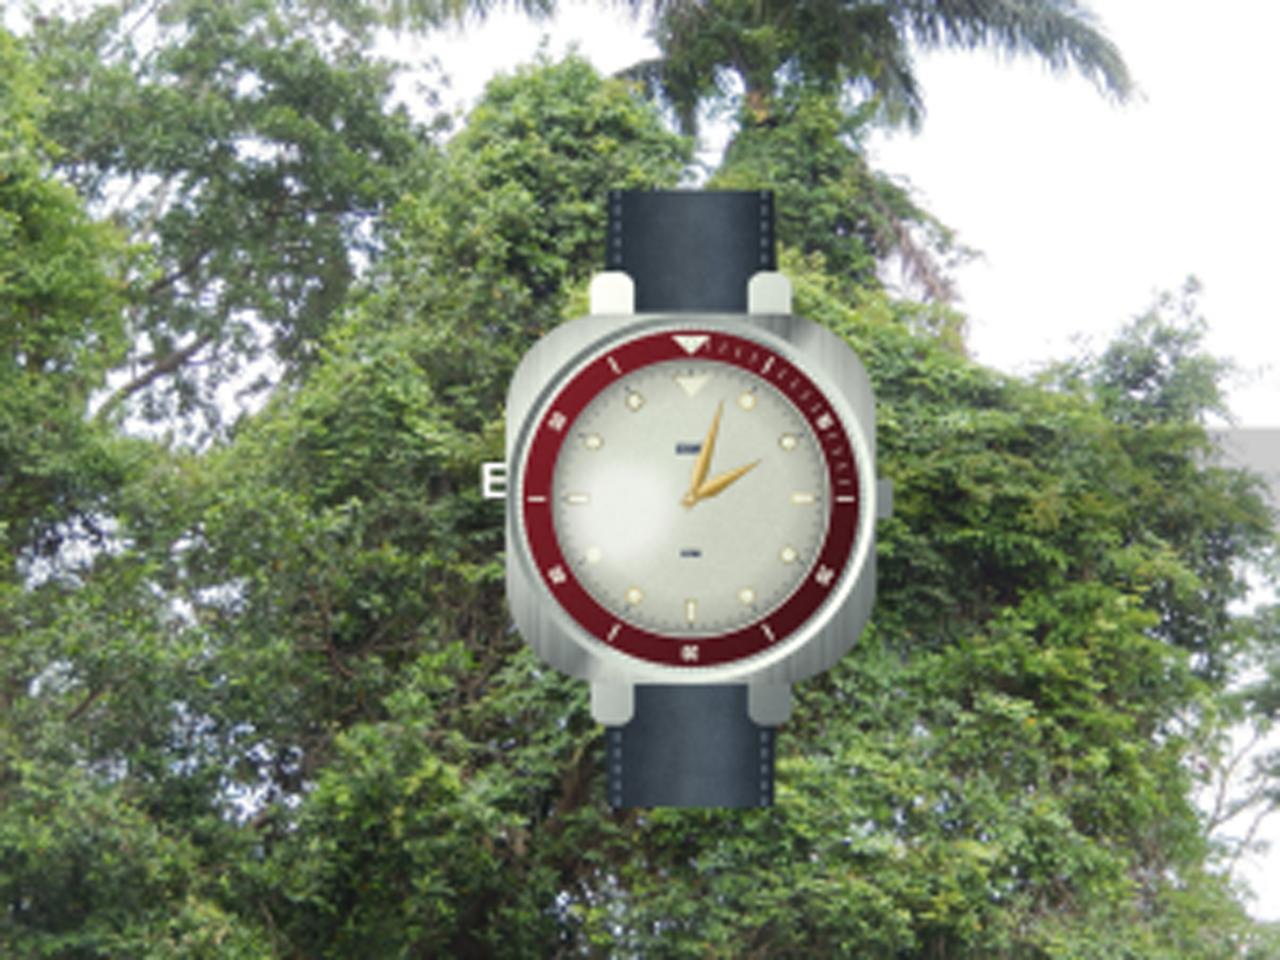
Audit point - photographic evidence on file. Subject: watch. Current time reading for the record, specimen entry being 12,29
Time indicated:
2,03
